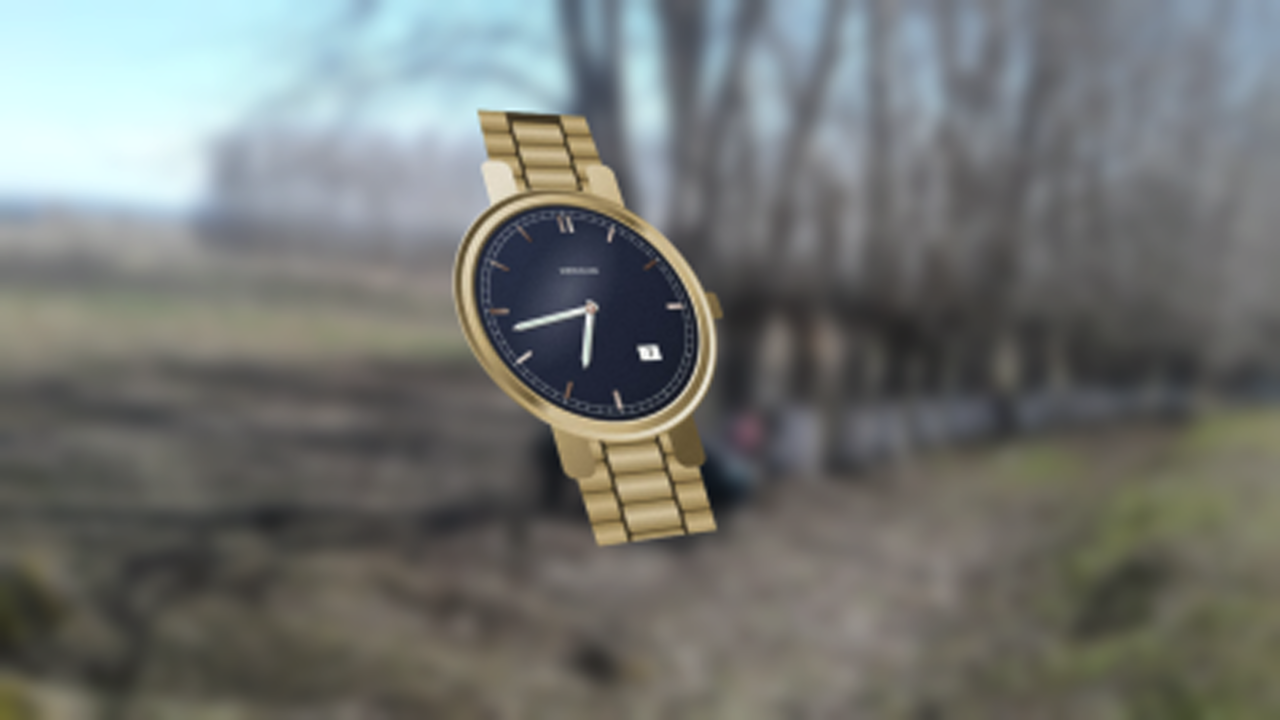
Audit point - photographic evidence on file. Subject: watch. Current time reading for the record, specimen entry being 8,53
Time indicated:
6,43
